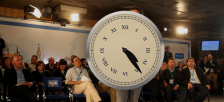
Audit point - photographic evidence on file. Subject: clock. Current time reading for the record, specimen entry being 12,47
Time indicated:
4,24
